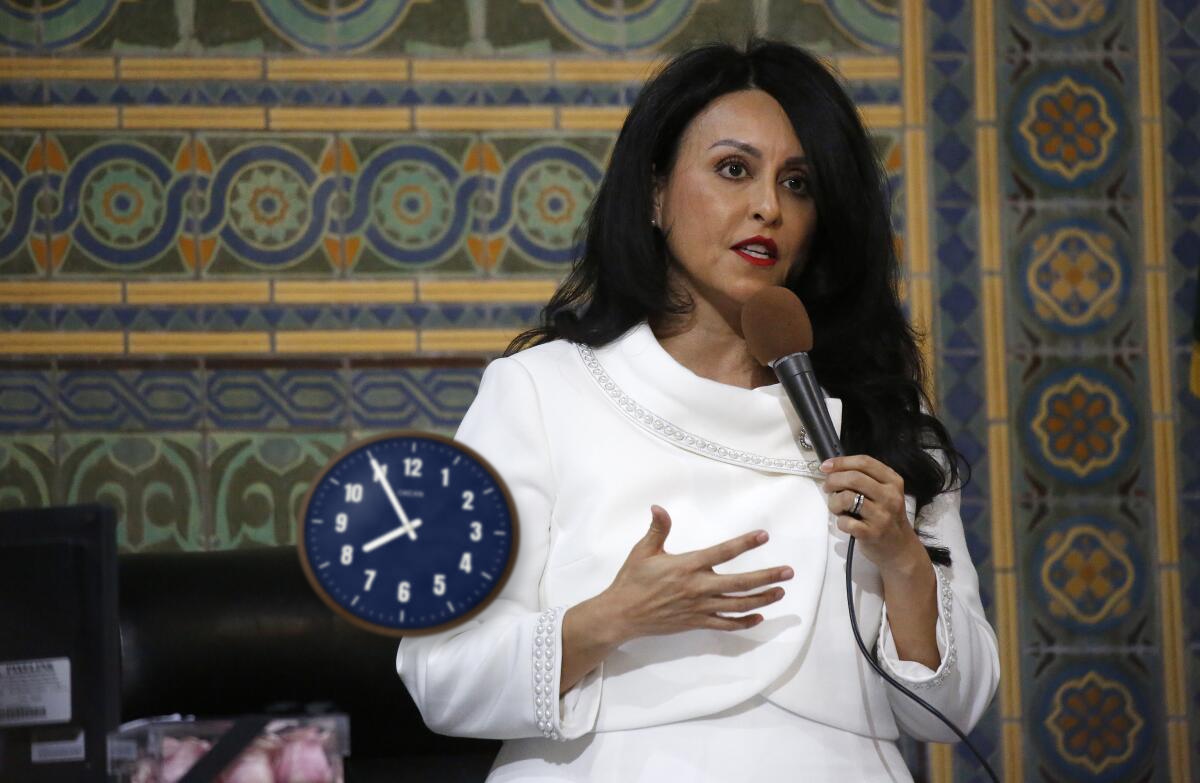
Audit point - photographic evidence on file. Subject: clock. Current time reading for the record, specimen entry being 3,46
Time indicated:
7,55
